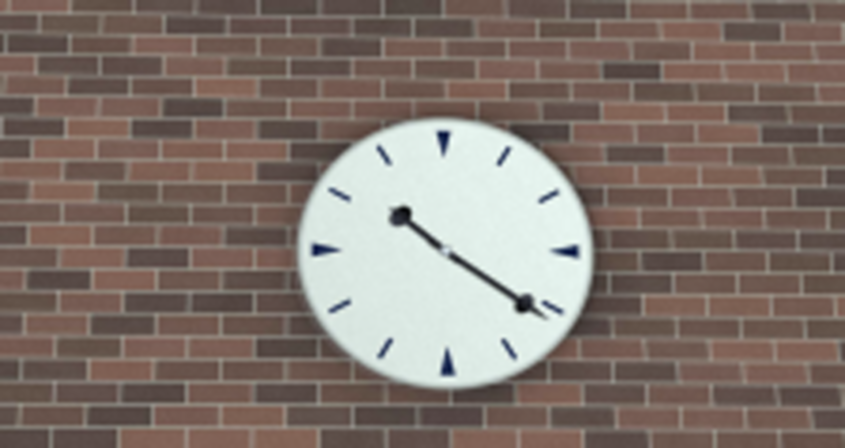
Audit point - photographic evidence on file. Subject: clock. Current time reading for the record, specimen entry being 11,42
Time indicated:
10,21
